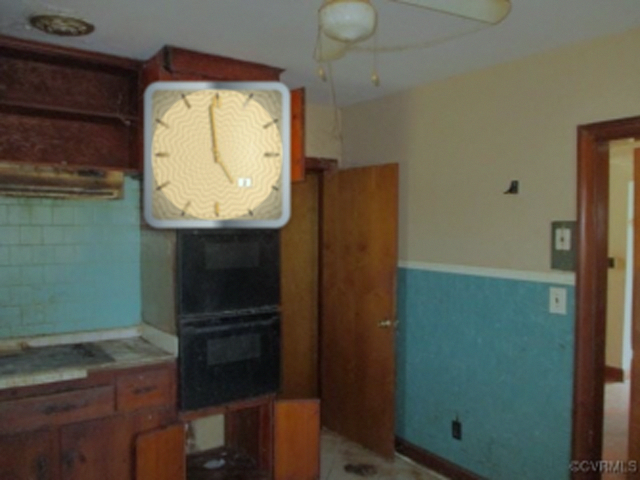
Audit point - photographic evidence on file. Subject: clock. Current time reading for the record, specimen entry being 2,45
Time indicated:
4,59
